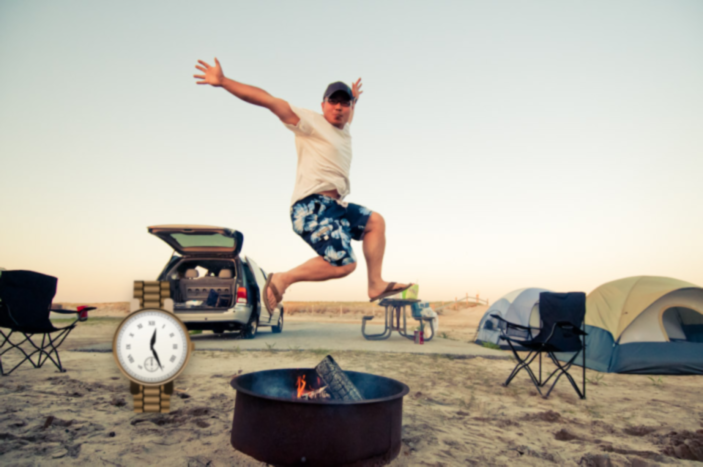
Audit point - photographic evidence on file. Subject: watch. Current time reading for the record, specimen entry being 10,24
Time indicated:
12,26
